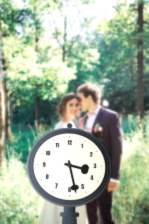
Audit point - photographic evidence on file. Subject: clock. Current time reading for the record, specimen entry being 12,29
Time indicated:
3,28
